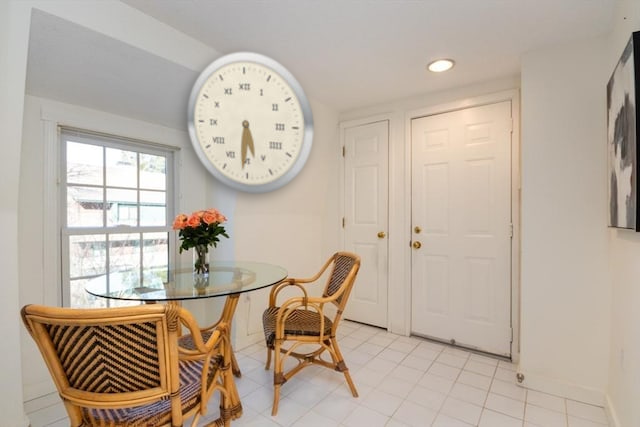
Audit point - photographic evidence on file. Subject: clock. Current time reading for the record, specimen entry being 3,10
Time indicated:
5,31
